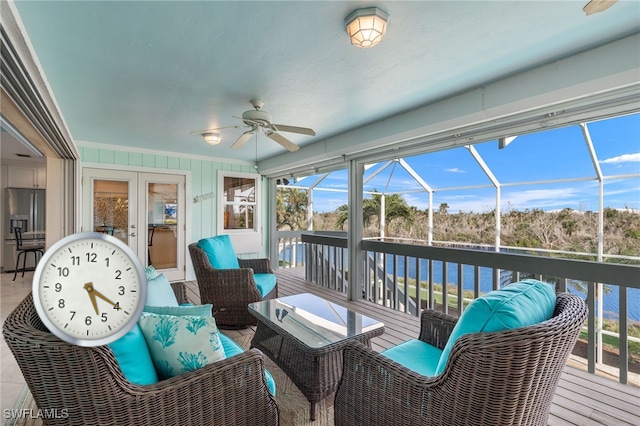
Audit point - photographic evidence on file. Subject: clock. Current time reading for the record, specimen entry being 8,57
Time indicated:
5,20
